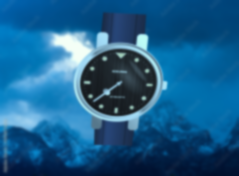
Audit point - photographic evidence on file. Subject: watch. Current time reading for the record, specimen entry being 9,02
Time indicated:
7,38
